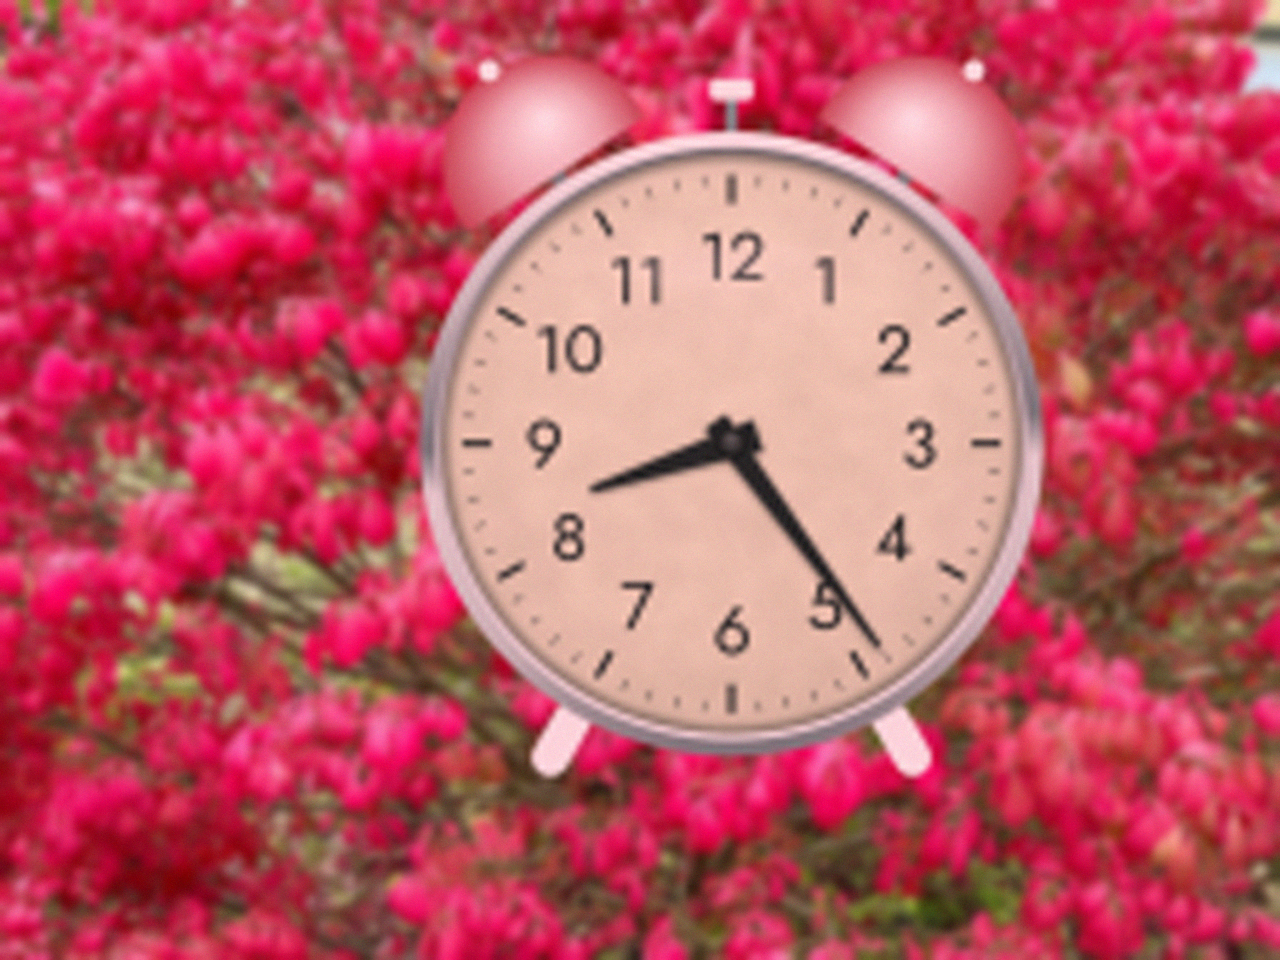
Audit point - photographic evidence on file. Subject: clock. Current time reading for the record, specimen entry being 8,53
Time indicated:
8,24
